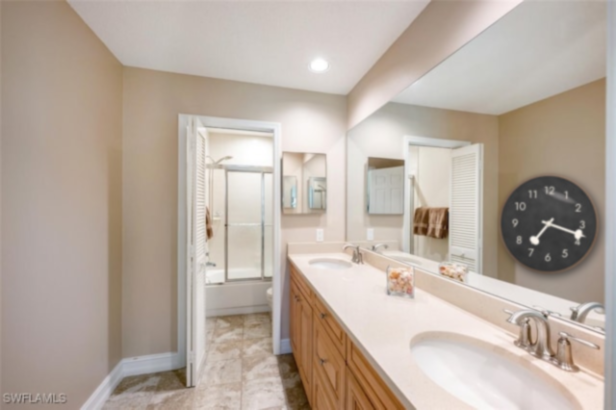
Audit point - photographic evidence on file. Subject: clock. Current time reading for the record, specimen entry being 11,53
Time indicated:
7,18
